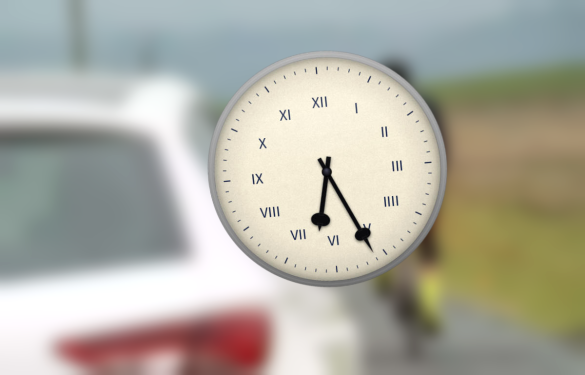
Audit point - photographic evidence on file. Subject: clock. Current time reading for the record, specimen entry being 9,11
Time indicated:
6,26
